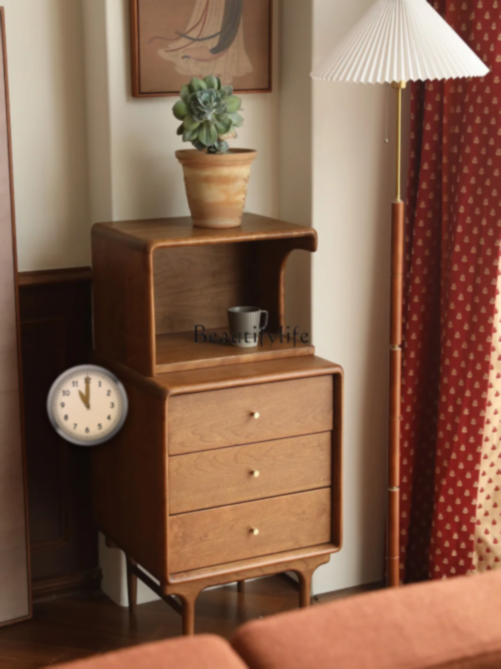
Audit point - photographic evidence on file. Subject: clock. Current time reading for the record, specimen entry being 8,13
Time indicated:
11,00
